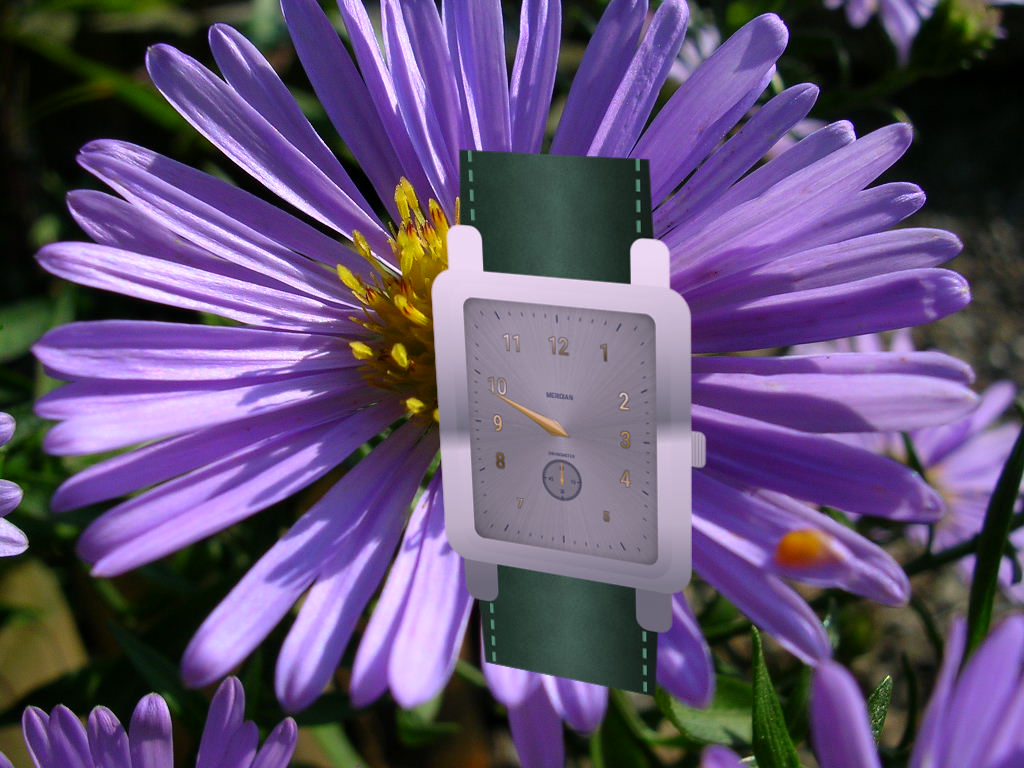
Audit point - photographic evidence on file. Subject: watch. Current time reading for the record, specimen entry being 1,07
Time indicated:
9,49
